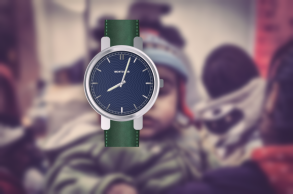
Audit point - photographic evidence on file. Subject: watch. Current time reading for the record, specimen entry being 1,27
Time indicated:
8,03
